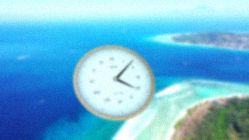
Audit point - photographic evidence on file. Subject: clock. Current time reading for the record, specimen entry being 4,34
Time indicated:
4,08
